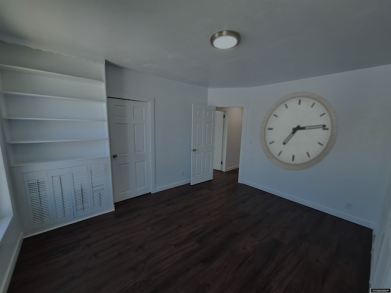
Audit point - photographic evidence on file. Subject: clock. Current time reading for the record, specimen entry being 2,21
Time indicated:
7,14
